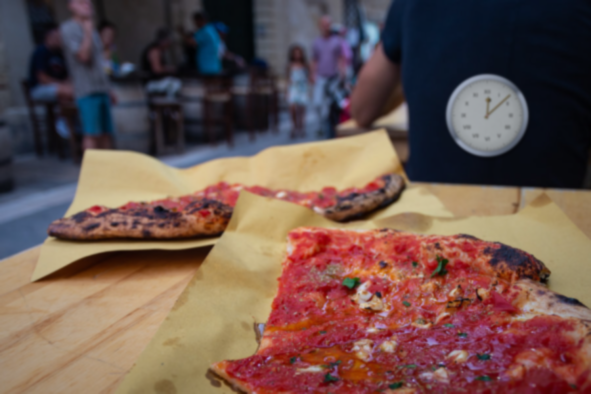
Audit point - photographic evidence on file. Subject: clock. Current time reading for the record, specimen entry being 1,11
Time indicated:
12,08
